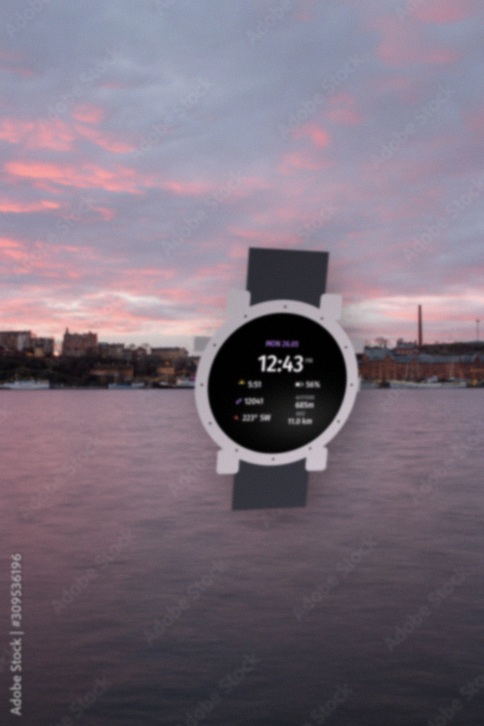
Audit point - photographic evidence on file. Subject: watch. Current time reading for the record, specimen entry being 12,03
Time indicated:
12,43
